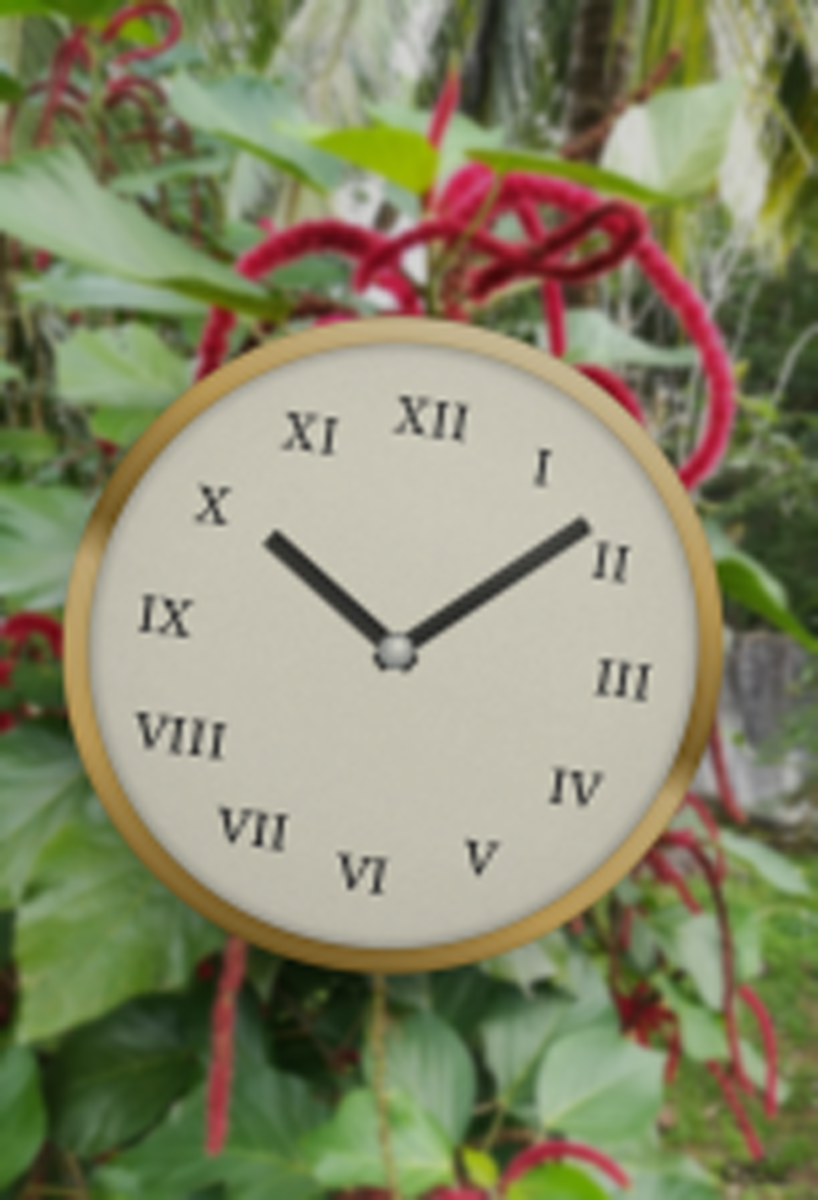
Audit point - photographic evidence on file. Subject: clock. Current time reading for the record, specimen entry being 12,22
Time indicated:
10,08
